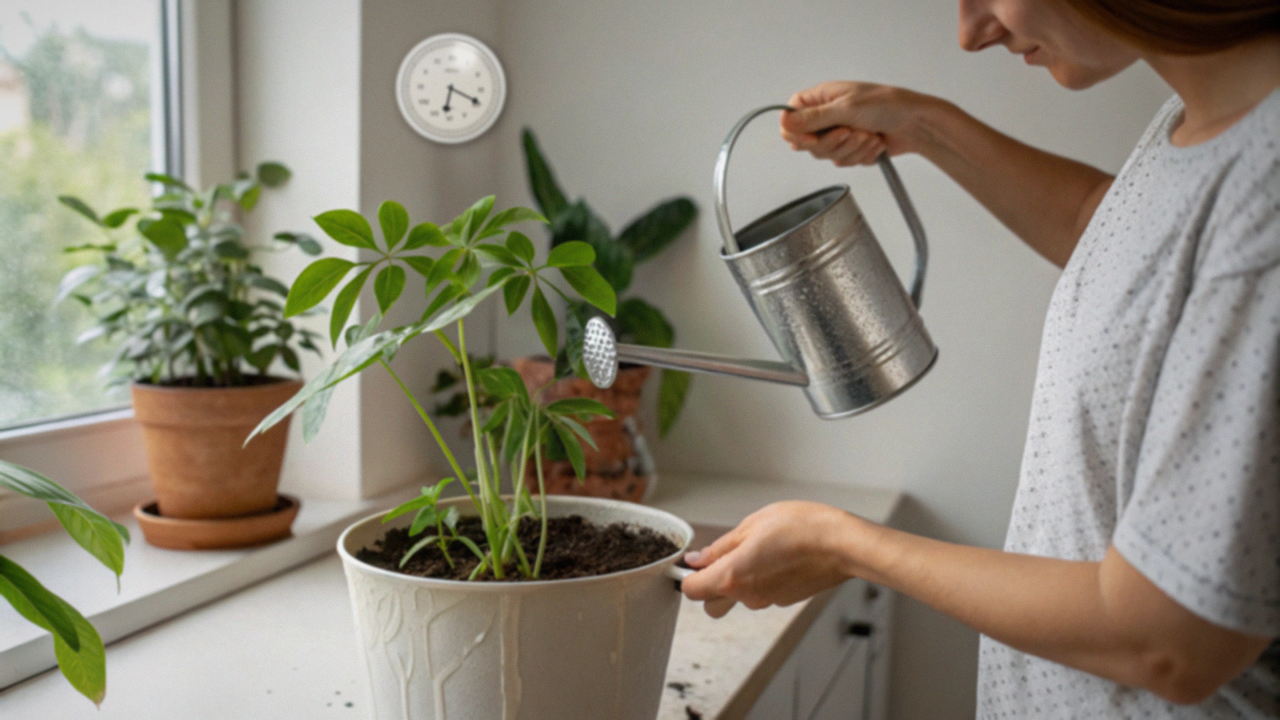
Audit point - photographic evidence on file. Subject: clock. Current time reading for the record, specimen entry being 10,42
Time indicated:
6,19
